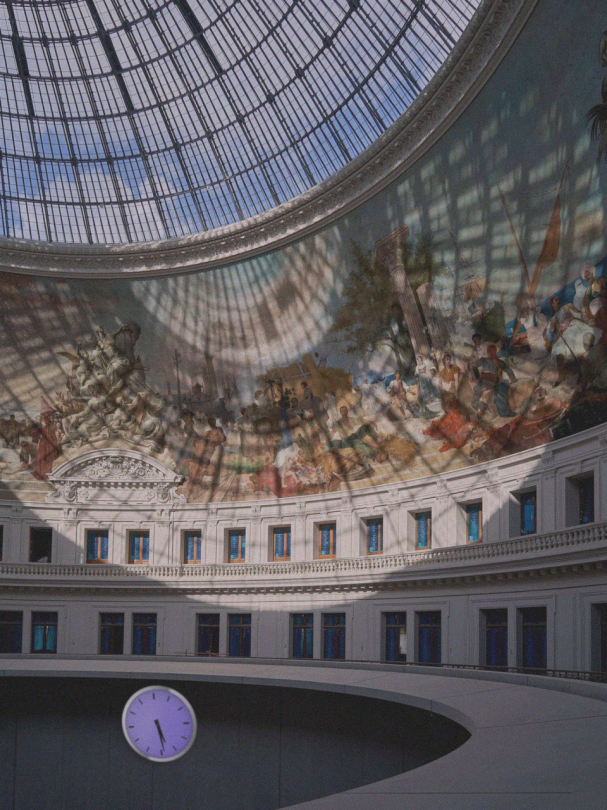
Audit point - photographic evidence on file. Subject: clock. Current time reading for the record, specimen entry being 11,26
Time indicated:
5,29
